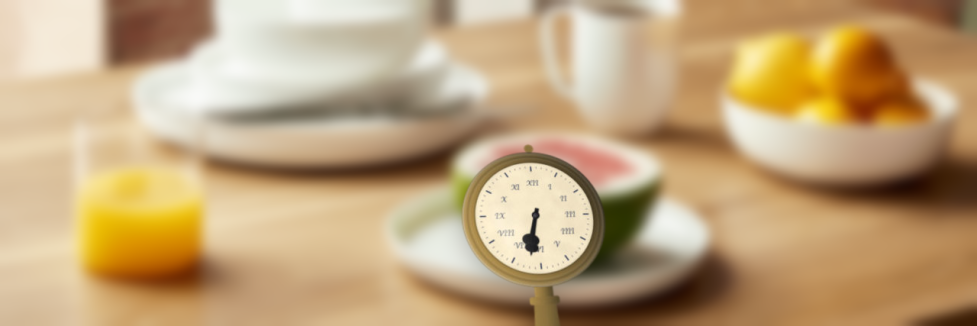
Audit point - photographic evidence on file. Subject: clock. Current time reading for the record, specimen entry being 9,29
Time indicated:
6,32
